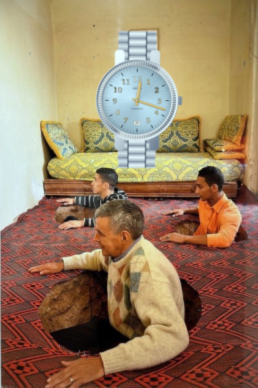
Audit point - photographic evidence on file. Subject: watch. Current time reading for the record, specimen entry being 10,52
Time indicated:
12,18
